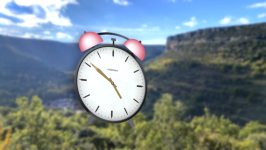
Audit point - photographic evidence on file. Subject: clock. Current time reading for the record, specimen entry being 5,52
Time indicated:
4,51
